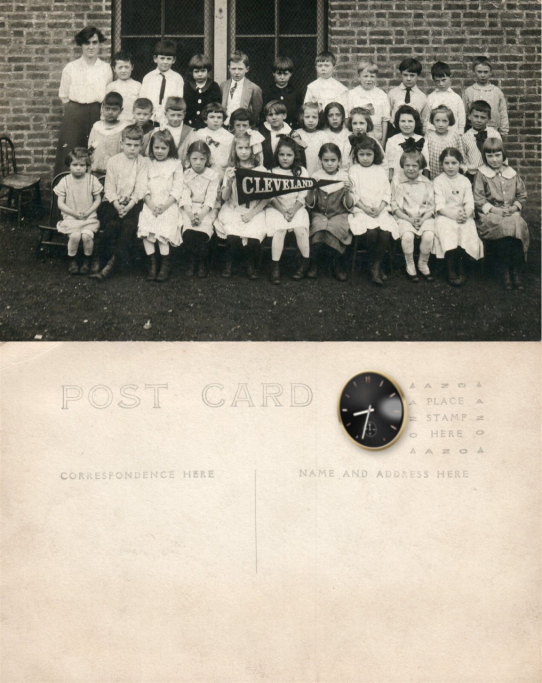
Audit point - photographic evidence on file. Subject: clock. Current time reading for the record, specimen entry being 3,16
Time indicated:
8,33
